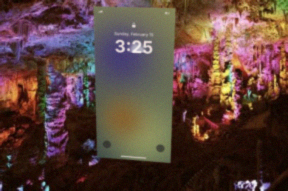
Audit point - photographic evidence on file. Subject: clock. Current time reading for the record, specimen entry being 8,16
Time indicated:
3,25
